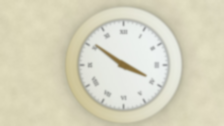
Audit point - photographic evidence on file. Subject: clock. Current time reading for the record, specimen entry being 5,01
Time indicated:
3,51
